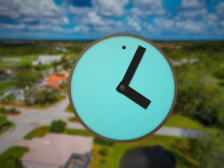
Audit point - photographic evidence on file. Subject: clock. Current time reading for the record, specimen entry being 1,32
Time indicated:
4,04
